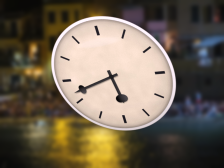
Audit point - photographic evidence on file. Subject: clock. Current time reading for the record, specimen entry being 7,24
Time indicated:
5,42
